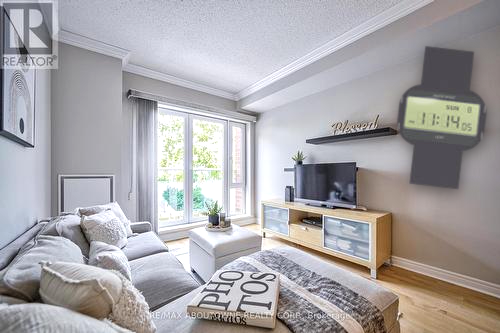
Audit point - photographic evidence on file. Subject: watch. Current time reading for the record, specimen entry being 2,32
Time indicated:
11,14
